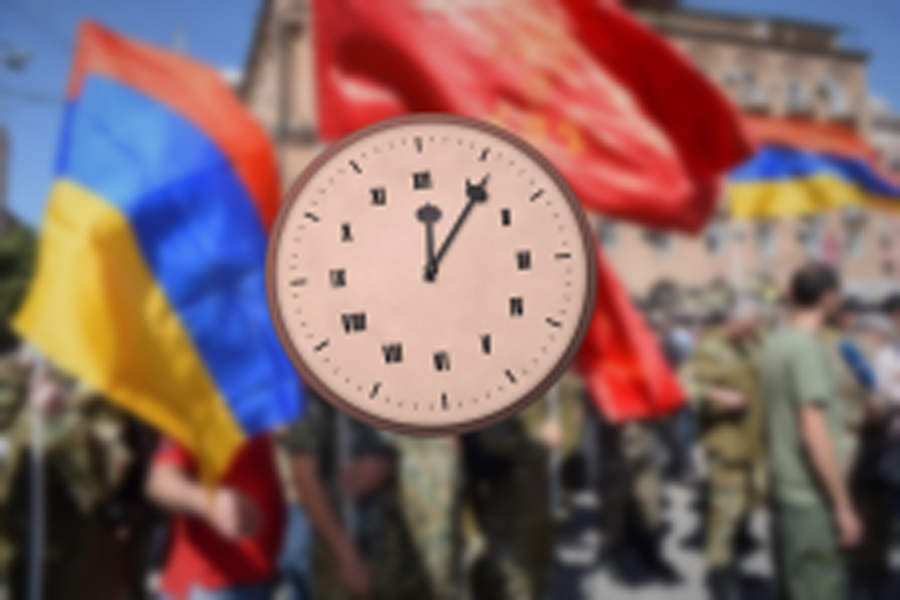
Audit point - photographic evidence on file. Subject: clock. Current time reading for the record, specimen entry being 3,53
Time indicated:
12,06
